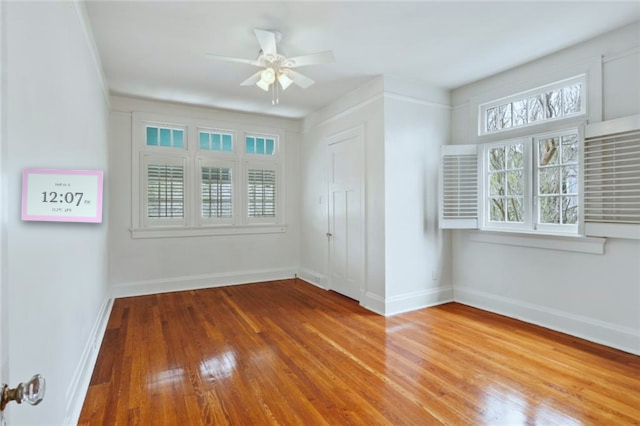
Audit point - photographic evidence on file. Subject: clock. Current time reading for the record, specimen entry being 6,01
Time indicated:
12,07
